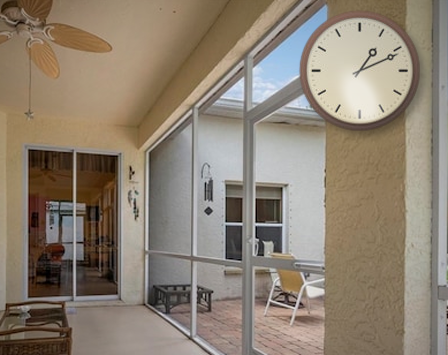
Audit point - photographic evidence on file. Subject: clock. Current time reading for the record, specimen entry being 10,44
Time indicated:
1,11
